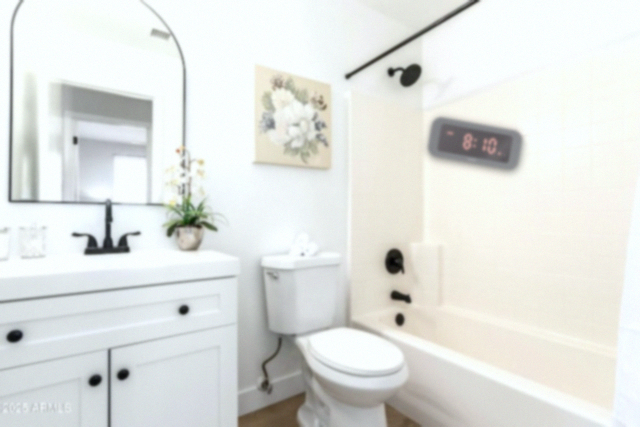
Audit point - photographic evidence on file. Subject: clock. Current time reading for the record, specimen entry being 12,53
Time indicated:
8,10
